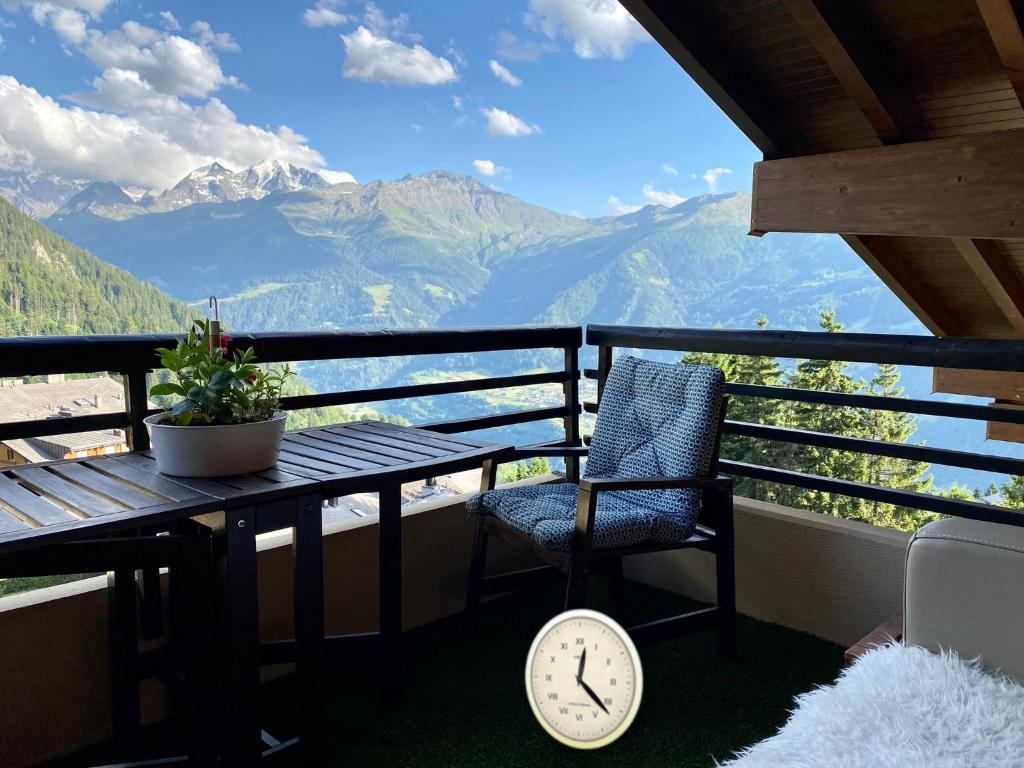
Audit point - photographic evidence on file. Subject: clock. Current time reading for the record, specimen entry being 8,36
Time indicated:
12,22
